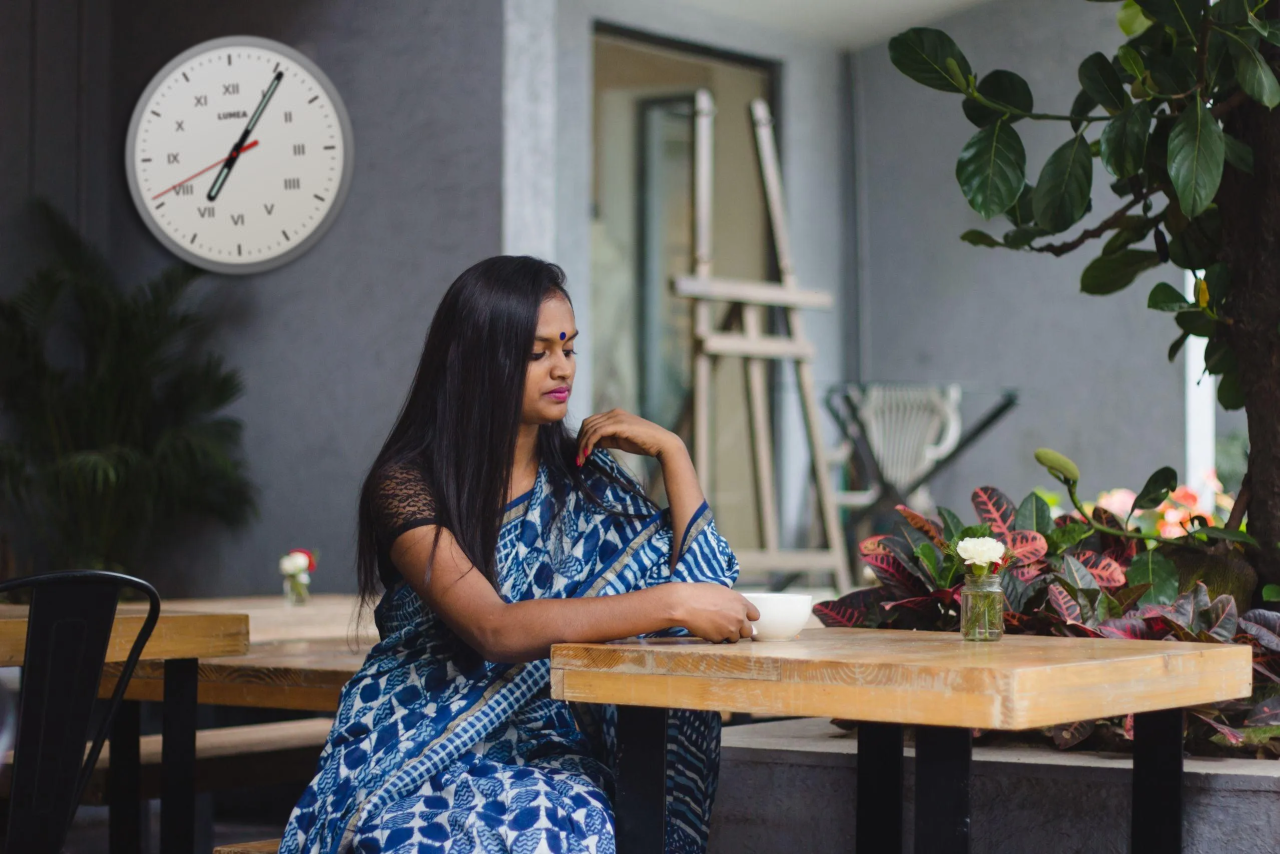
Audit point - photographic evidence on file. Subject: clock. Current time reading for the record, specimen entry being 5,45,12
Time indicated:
7,05,41
